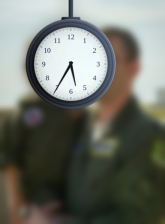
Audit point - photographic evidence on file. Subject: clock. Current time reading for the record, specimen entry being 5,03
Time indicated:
5,35
